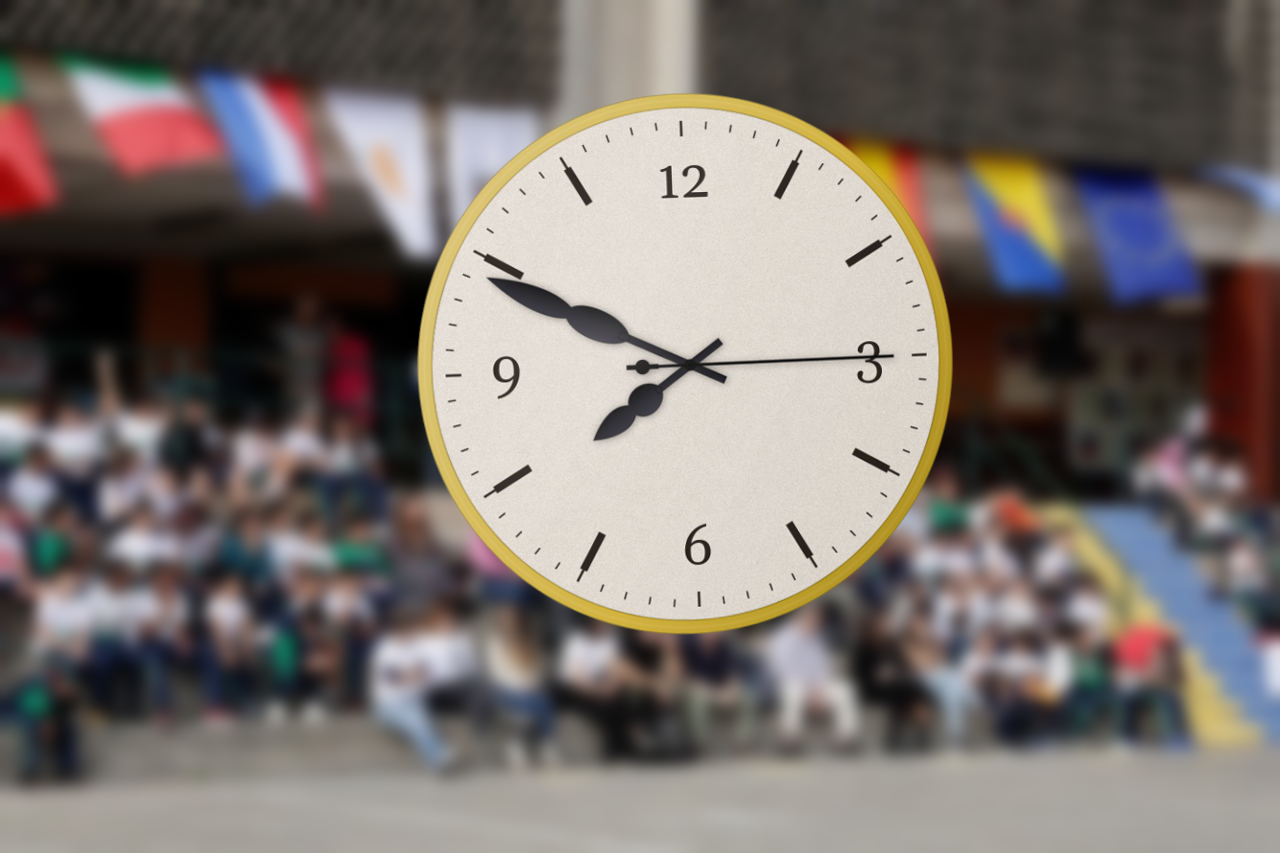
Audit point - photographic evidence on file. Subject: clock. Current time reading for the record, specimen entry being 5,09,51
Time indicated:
7,49,15
